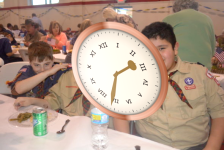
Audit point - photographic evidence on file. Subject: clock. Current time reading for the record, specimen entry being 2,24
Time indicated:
2,36
